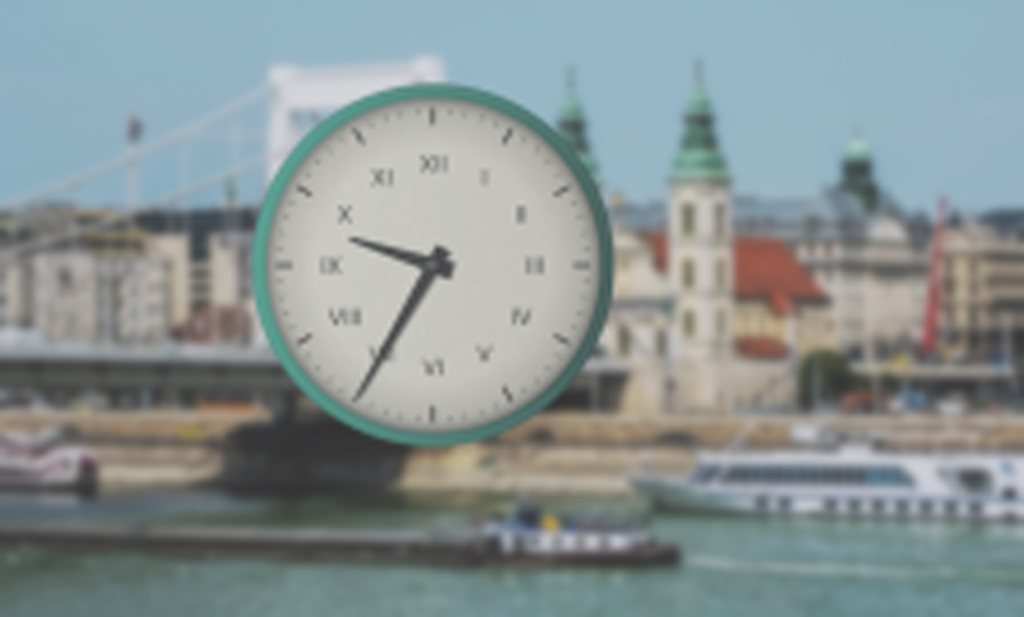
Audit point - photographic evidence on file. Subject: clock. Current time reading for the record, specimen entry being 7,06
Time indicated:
9,35
